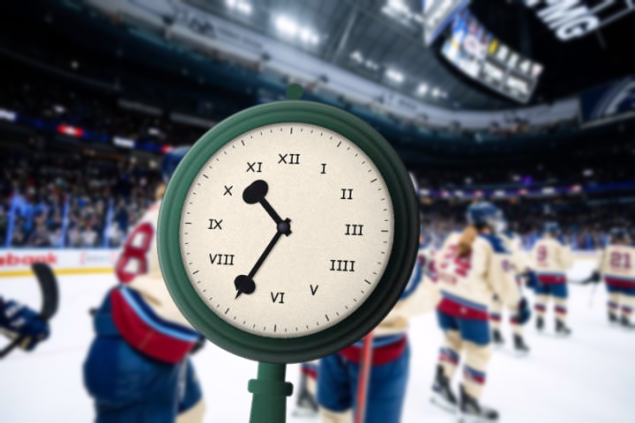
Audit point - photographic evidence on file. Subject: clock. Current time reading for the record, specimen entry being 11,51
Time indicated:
10,35
